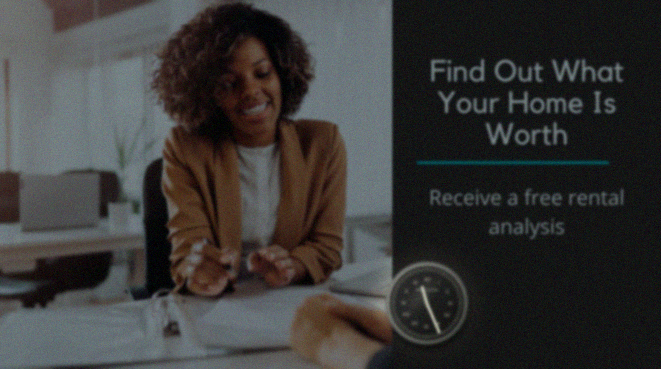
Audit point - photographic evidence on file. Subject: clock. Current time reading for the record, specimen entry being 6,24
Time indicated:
11,26
